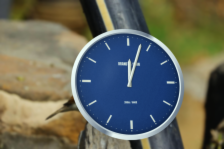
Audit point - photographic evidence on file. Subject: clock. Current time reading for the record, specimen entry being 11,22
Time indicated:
12,03
